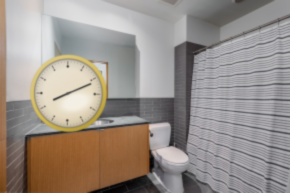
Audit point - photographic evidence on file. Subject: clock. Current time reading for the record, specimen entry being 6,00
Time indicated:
8,11
